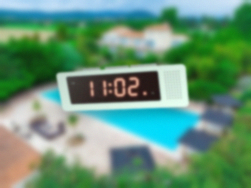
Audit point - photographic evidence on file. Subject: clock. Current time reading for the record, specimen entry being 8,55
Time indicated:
11,02
